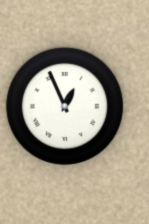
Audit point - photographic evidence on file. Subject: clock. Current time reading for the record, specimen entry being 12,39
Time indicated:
12,56
